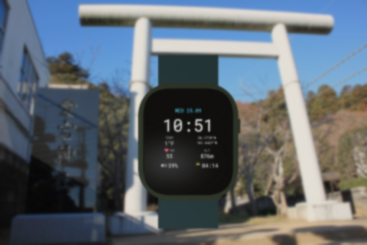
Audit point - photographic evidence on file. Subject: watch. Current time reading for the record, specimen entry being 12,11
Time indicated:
10,51
